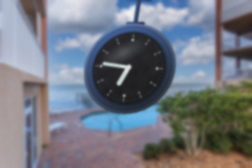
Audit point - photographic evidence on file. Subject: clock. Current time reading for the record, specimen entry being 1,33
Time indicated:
6,46
